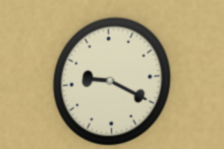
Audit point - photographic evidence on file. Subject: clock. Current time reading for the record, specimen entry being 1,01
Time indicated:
9,20
